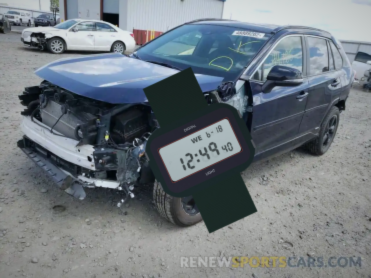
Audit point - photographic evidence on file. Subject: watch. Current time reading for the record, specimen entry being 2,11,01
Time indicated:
12,49,40
